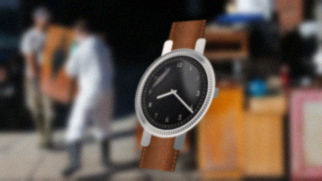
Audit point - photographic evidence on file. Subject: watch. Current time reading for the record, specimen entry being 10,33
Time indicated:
8,21
